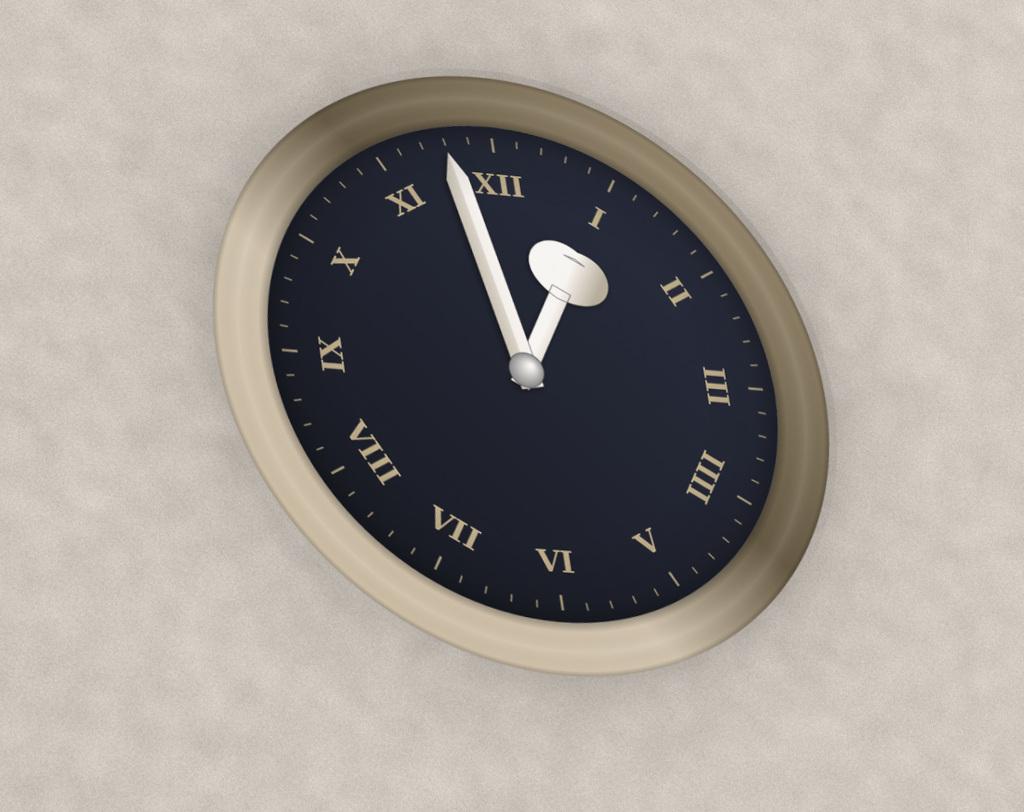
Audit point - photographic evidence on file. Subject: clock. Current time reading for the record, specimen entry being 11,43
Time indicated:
12,58
